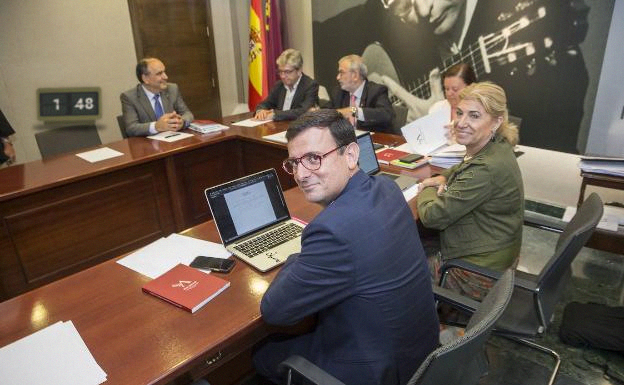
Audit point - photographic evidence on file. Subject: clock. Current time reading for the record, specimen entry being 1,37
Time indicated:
1,48
